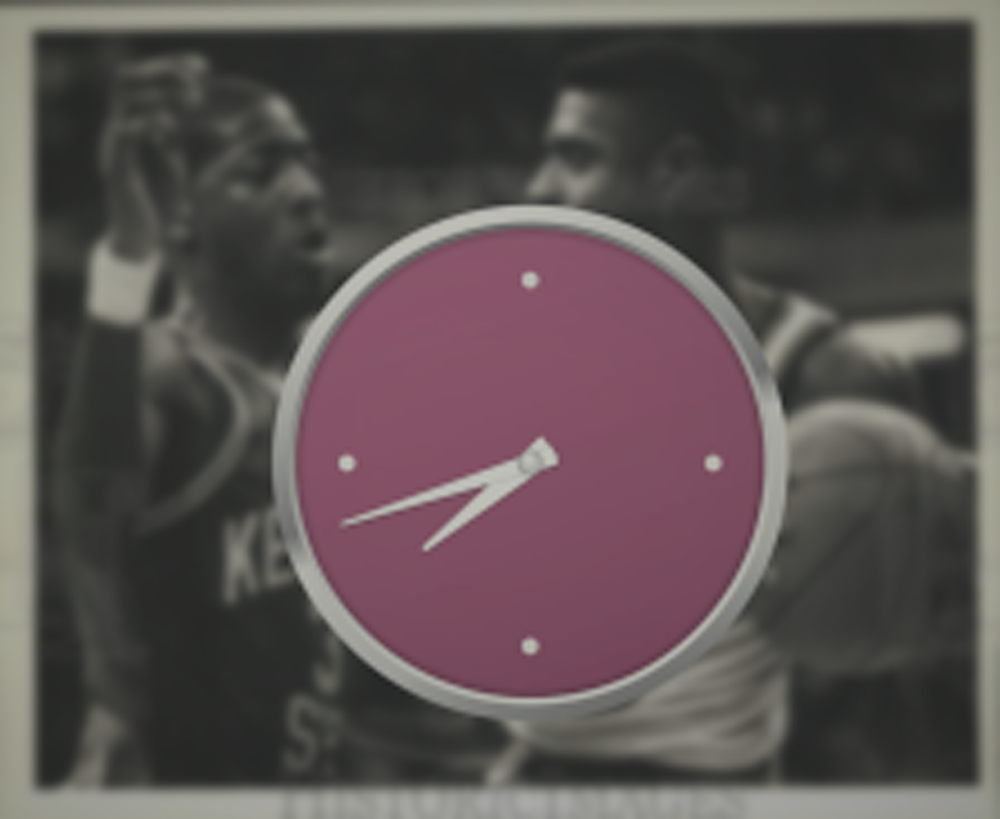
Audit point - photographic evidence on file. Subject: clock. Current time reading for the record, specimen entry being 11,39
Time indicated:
7,42
